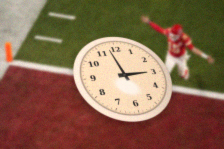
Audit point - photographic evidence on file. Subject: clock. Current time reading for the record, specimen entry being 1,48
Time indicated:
2,58
